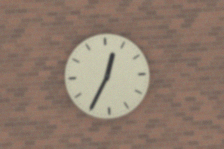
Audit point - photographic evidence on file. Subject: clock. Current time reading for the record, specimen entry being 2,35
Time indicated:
12,35
